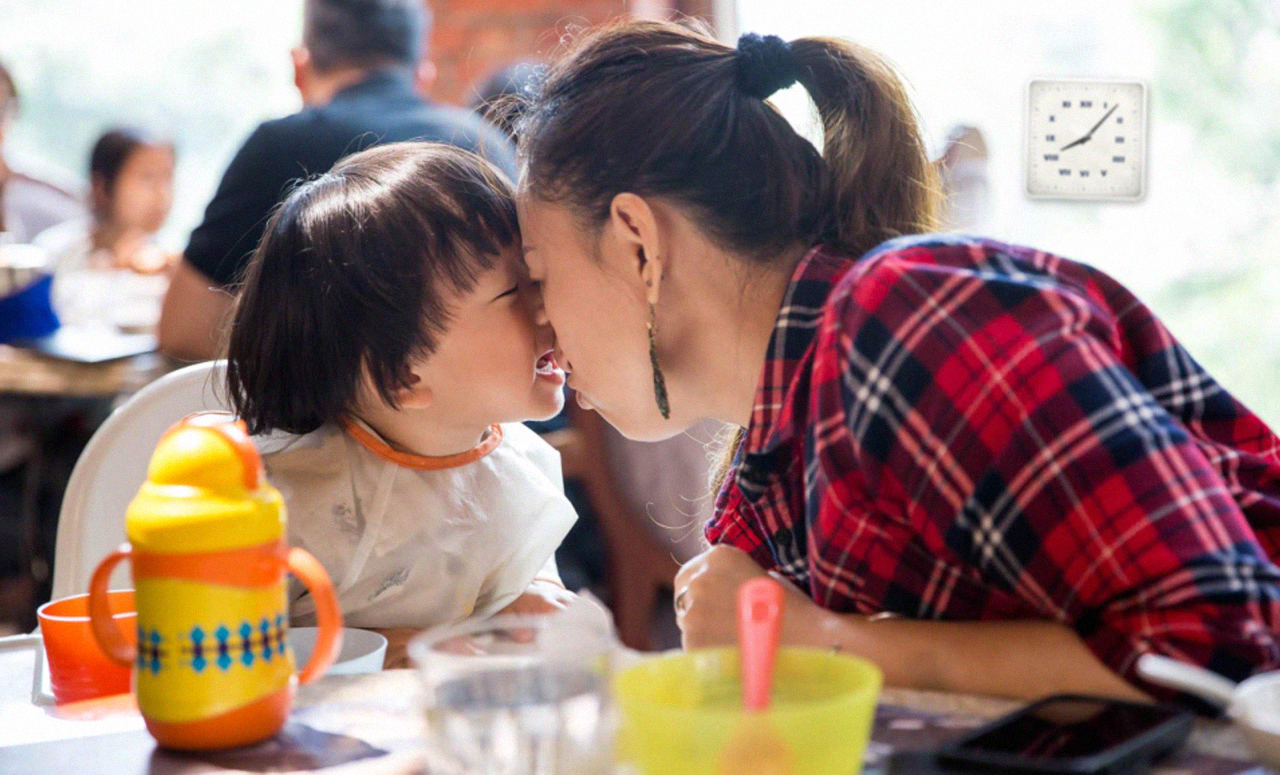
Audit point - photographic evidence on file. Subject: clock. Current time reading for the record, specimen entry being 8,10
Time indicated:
8,07
